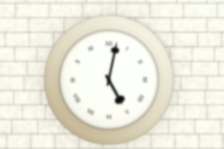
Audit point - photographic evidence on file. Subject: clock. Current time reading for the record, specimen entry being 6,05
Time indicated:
5,02
